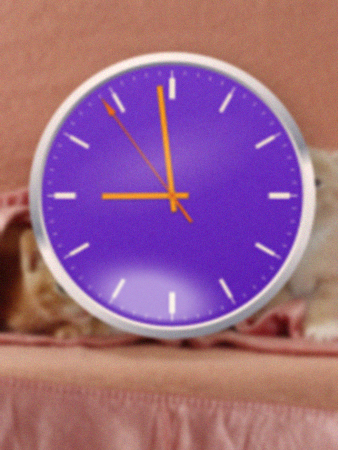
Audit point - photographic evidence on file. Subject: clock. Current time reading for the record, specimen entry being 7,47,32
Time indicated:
8,58,54
